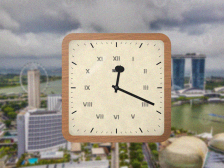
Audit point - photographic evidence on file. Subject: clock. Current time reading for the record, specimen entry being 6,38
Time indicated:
12,19
